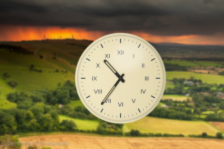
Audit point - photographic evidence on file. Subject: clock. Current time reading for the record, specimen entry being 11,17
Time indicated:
10,36
